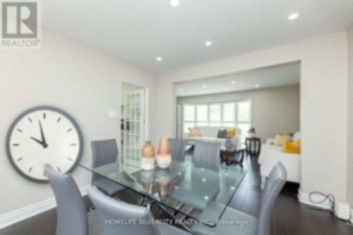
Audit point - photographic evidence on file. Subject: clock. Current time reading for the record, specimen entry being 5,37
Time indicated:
9,58
